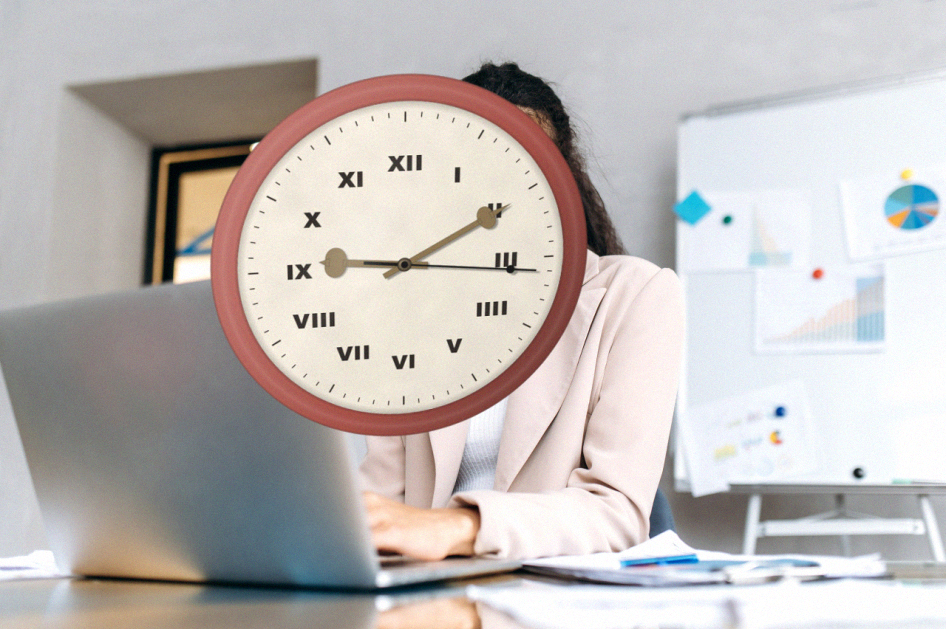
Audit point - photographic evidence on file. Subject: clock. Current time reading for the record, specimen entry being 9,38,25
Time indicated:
9,10,16
